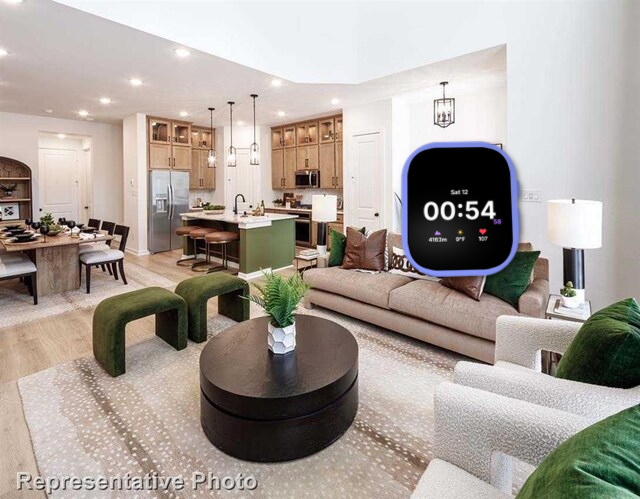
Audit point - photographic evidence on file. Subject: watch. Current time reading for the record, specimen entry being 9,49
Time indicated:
0,54
